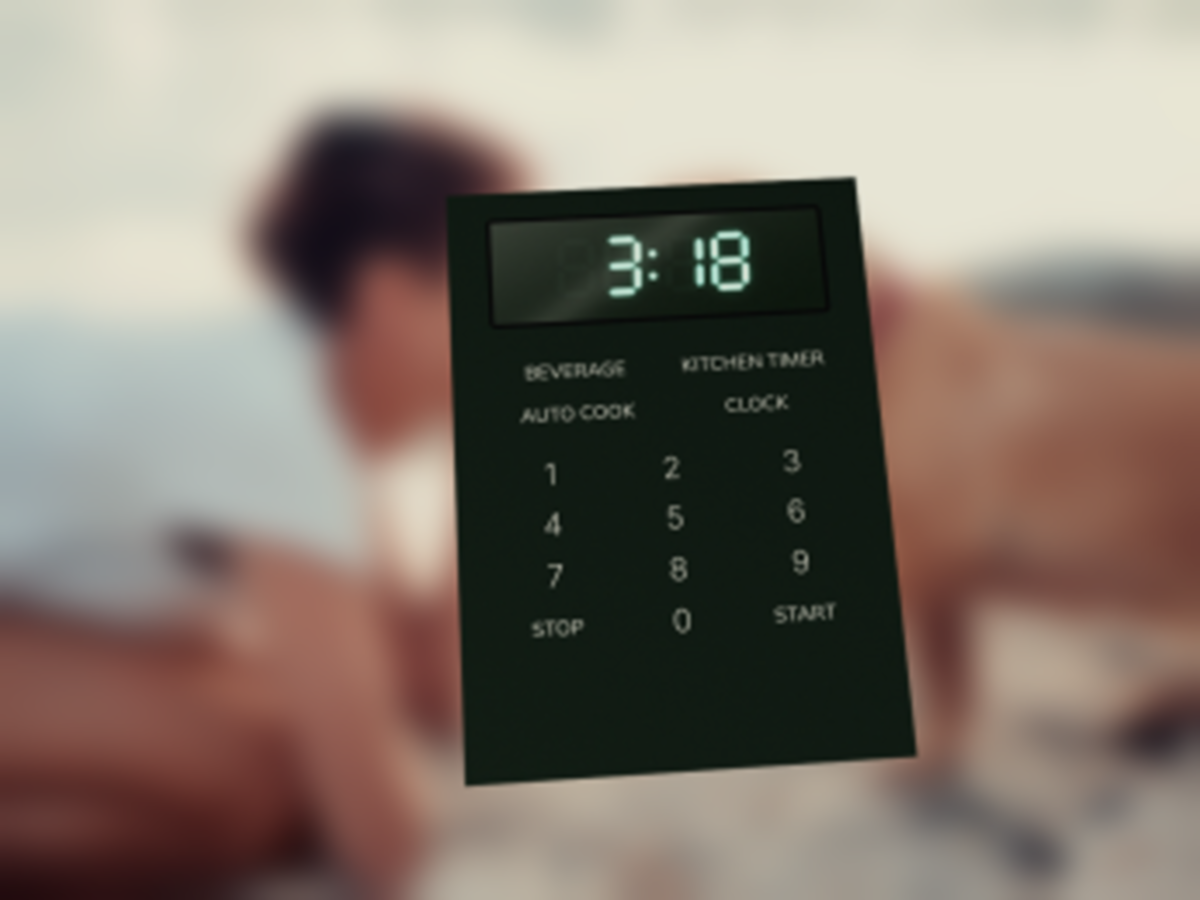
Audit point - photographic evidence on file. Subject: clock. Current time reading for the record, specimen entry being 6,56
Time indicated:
3,18
